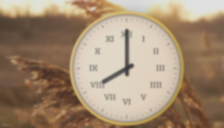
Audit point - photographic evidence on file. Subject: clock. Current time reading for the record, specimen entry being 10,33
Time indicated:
8,00
